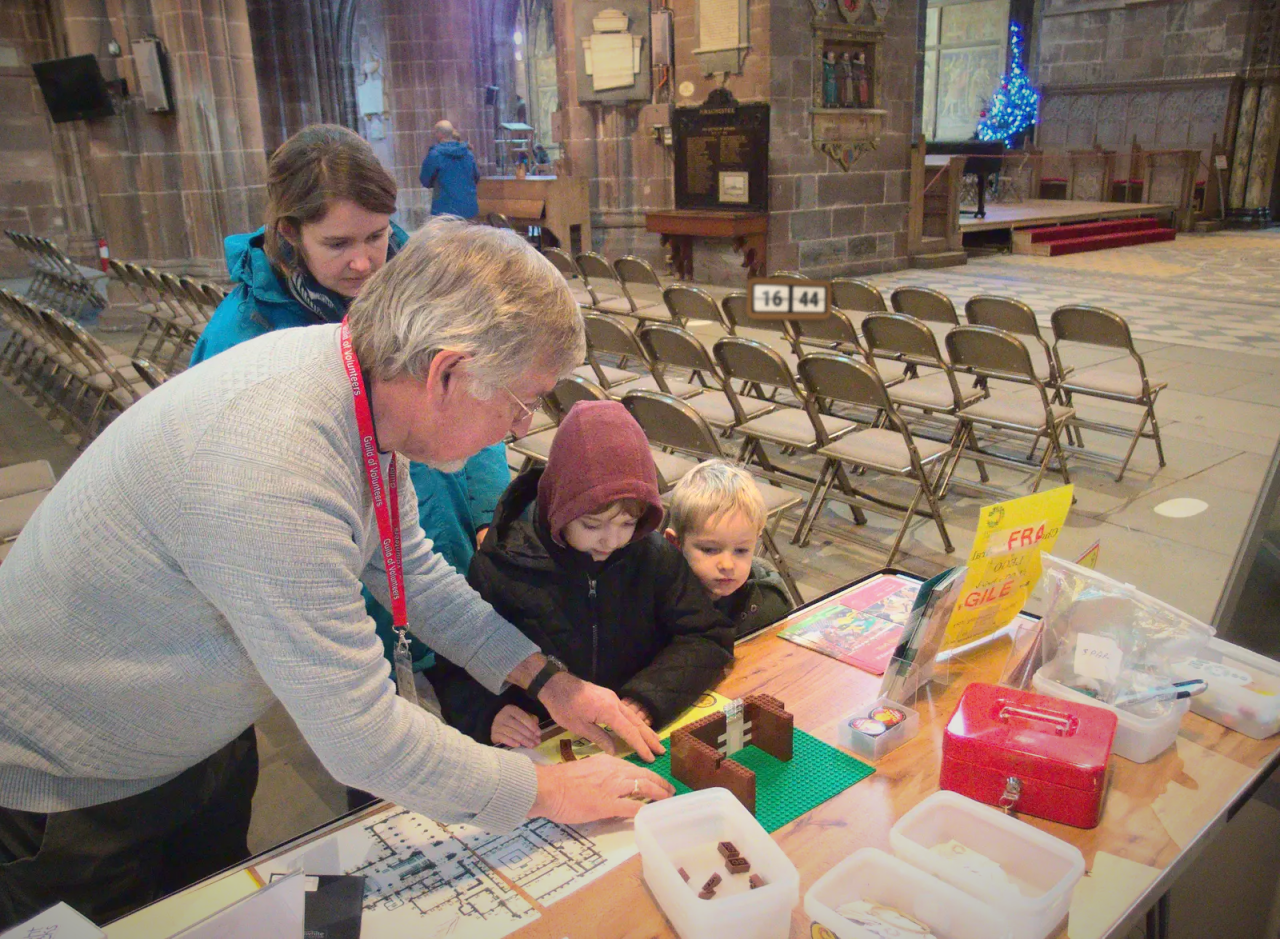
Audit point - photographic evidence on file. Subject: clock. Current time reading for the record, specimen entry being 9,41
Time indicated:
16,44
